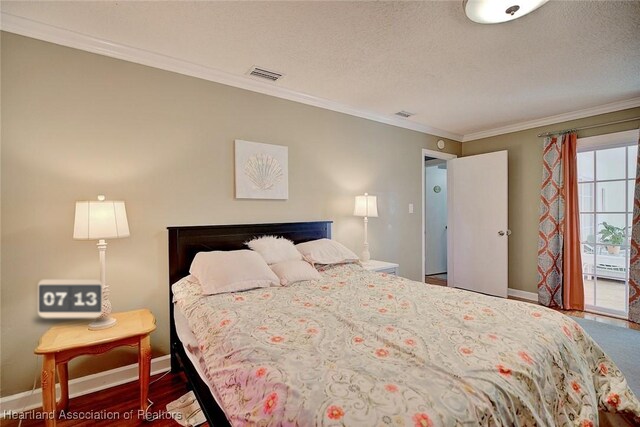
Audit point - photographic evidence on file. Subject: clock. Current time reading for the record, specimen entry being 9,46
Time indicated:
7,13
